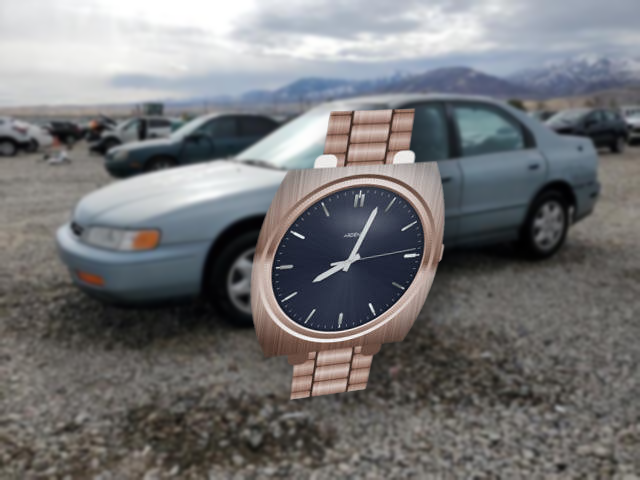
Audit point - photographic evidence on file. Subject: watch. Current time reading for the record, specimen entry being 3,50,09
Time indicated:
8,03,14
